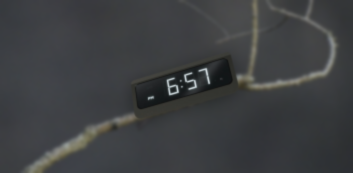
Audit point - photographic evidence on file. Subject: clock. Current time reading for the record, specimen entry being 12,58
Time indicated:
6,57
